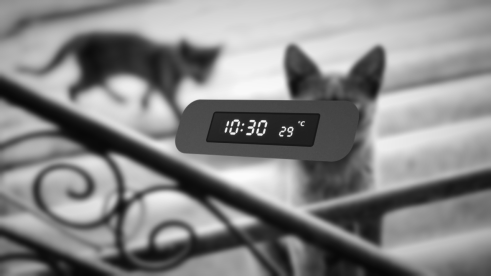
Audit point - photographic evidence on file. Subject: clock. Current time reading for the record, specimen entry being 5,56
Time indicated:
10,30
